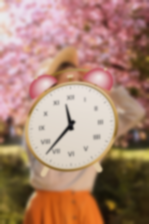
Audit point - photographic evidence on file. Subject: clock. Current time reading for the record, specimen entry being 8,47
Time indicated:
11,37
